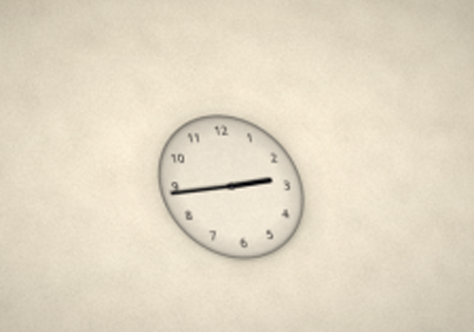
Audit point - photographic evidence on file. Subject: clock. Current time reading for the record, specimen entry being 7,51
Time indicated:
2,44
